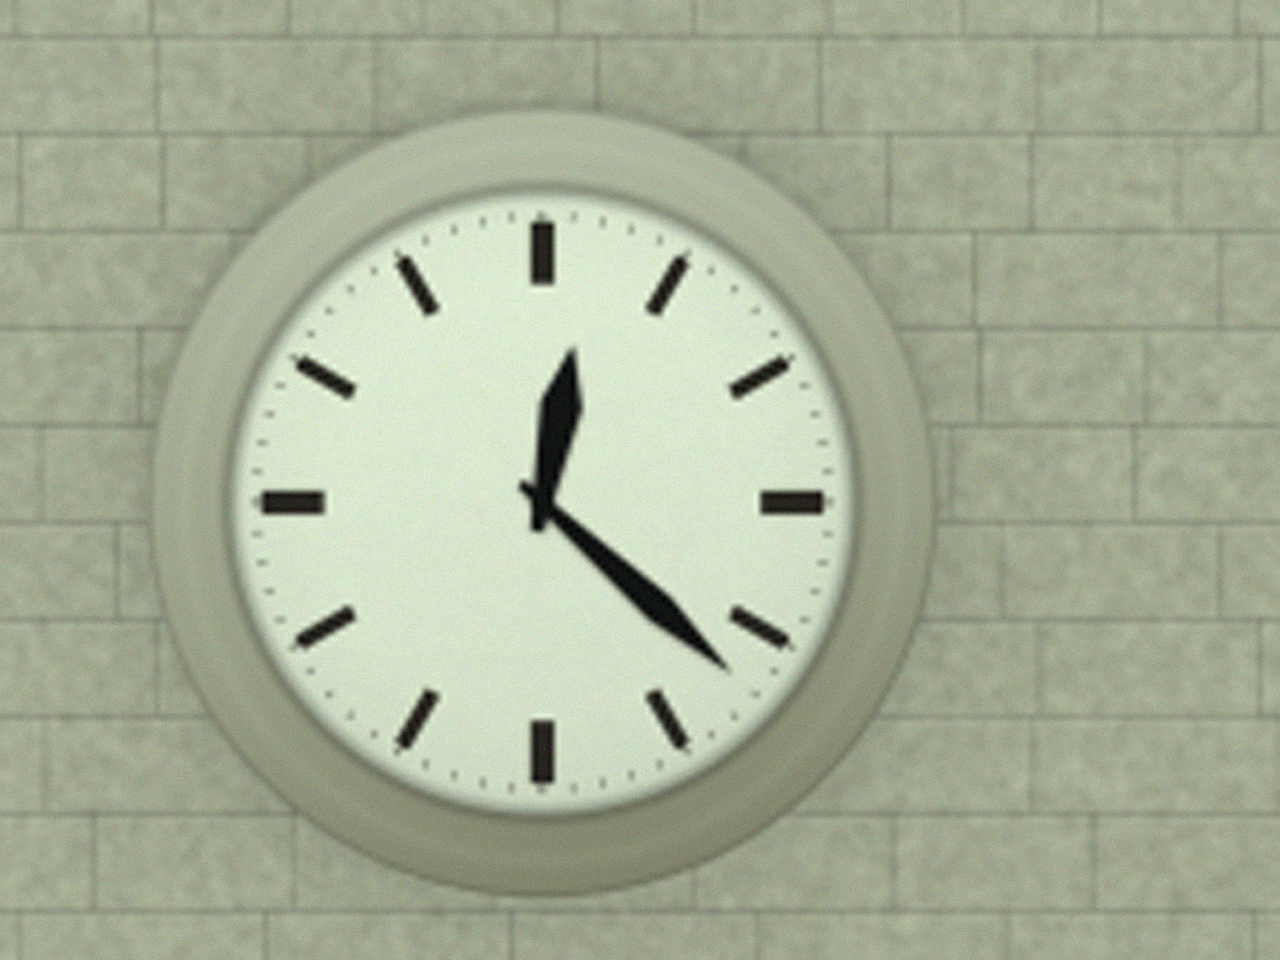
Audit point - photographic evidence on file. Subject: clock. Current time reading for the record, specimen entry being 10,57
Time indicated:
12,22
